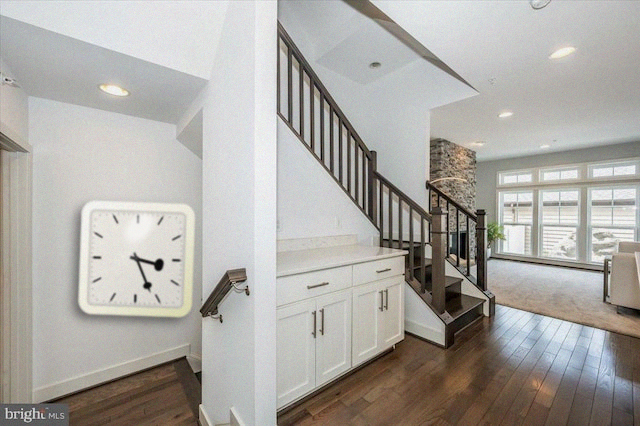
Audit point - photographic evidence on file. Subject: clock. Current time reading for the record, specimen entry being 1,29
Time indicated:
3,26
